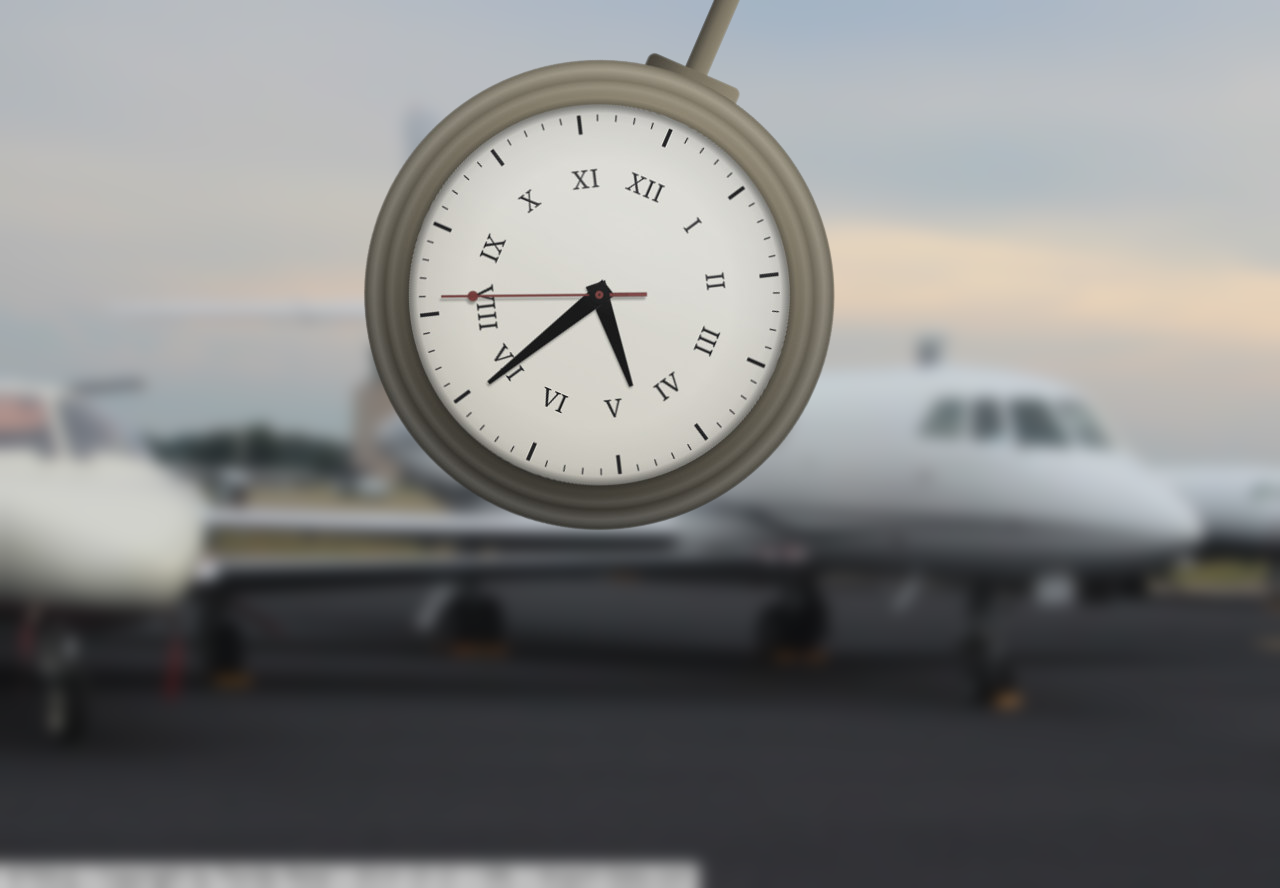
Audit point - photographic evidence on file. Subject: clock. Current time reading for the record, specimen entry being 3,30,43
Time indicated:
4,34,41
